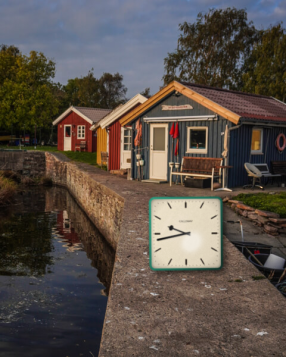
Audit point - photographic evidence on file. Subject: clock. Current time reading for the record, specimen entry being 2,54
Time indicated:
9,43
